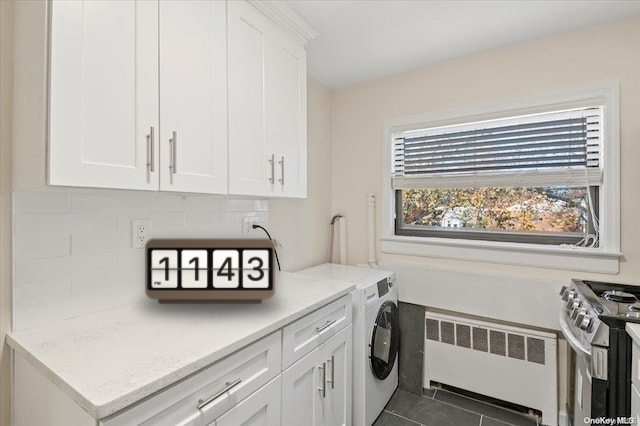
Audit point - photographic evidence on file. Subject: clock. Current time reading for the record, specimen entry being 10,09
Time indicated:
11,43
